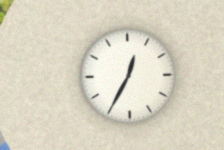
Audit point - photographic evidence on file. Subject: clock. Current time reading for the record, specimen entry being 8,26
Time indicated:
12,35
